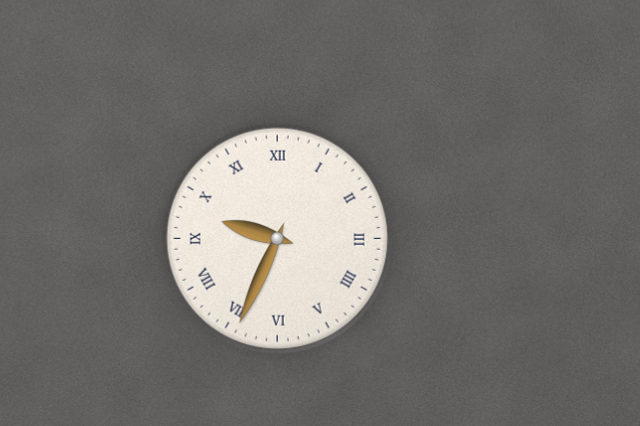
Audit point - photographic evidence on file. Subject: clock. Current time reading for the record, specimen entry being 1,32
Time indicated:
9,34
